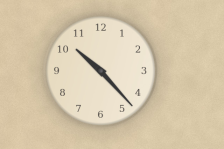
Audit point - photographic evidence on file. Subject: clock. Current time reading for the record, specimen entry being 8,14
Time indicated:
10,23
